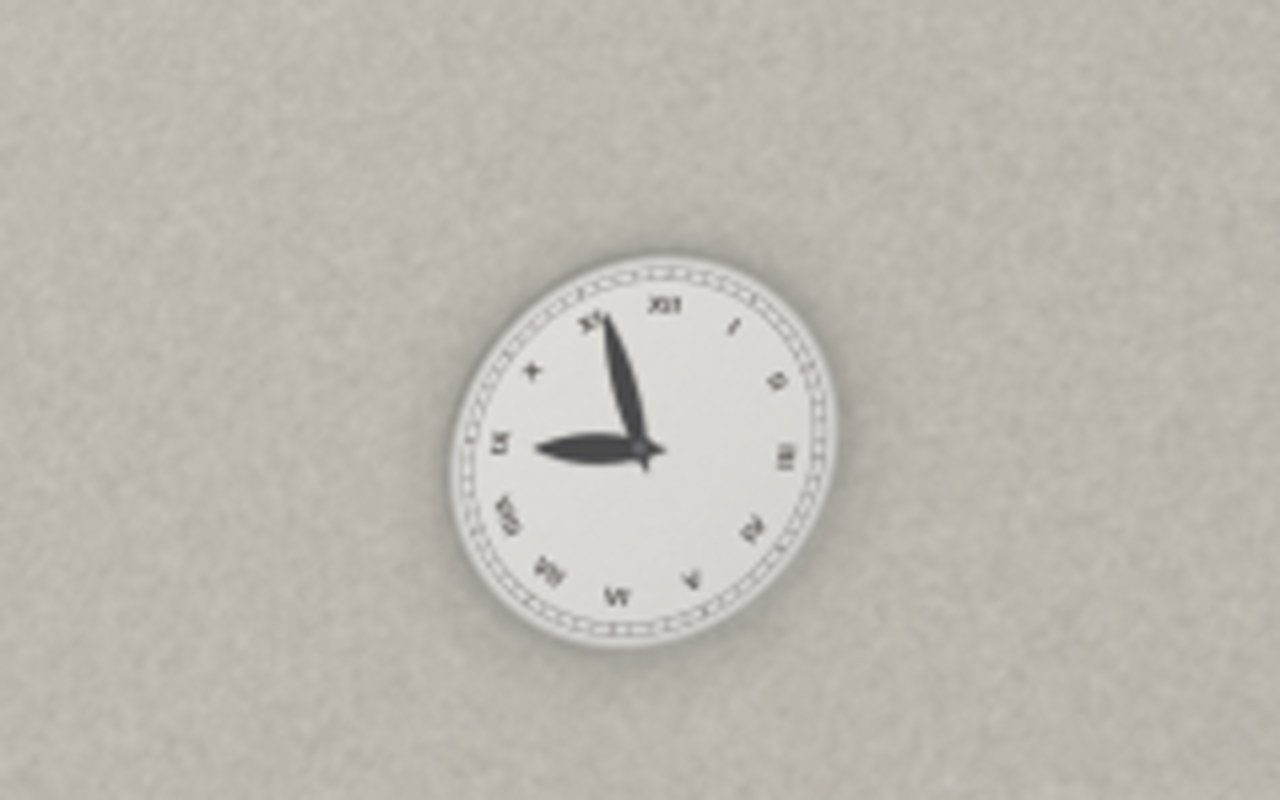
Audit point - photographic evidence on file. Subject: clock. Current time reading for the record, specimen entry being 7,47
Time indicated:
8,56
